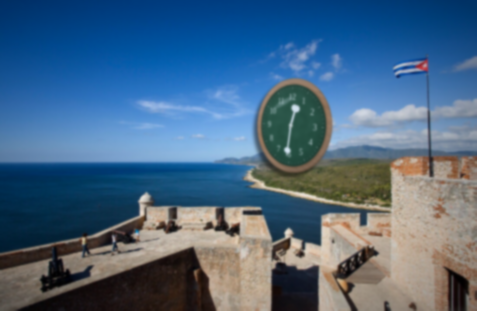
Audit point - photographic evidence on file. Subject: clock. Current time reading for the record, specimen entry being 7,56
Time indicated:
12,31
